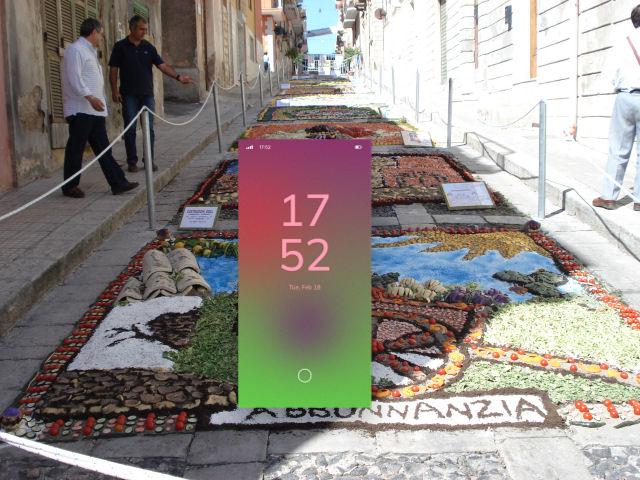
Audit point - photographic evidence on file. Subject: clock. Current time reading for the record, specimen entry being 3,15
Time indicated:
17,52
